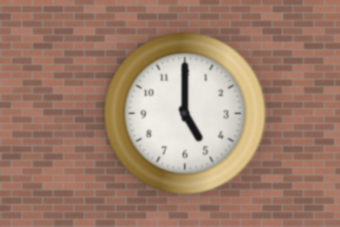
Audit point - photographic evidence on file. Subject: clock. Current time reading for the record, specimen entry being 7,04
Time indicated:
5,00
